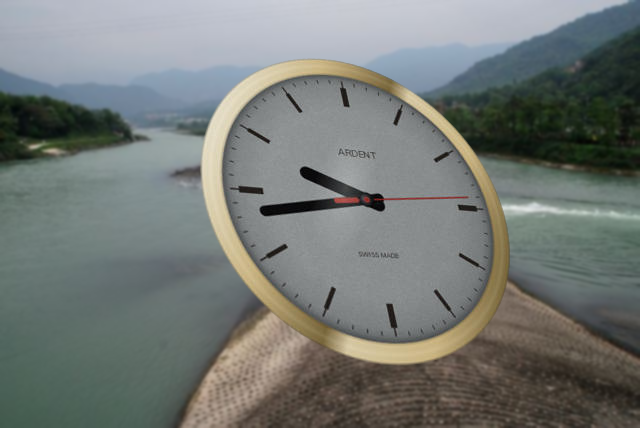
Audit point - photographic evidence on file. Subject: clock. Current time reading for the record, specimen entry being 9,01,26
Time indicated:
9,43,14
